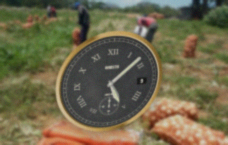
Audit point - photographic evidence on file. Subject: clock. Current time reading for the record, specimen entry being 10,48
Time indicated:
5,08
